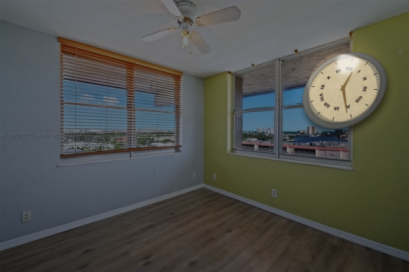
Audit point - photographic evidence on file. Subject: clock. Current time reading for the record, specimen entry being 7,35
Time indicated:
12,26
